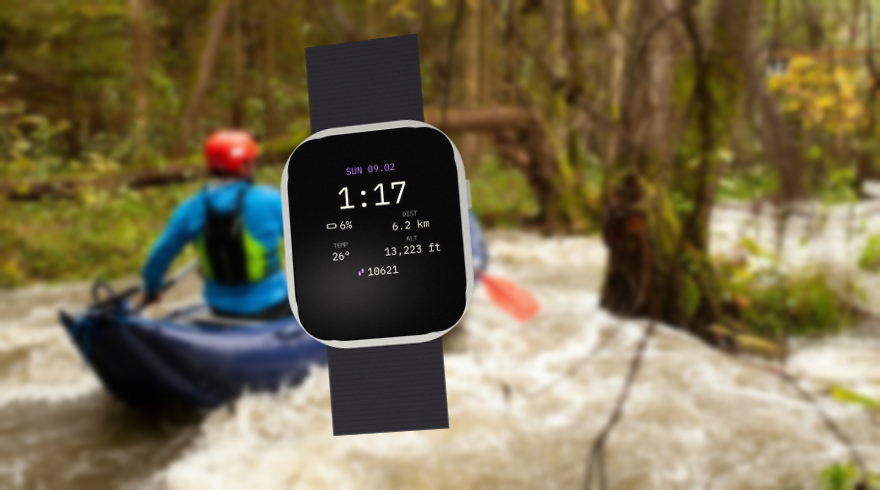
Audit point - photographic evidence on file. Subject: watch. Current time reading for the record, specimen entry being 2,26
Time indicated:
1,17
